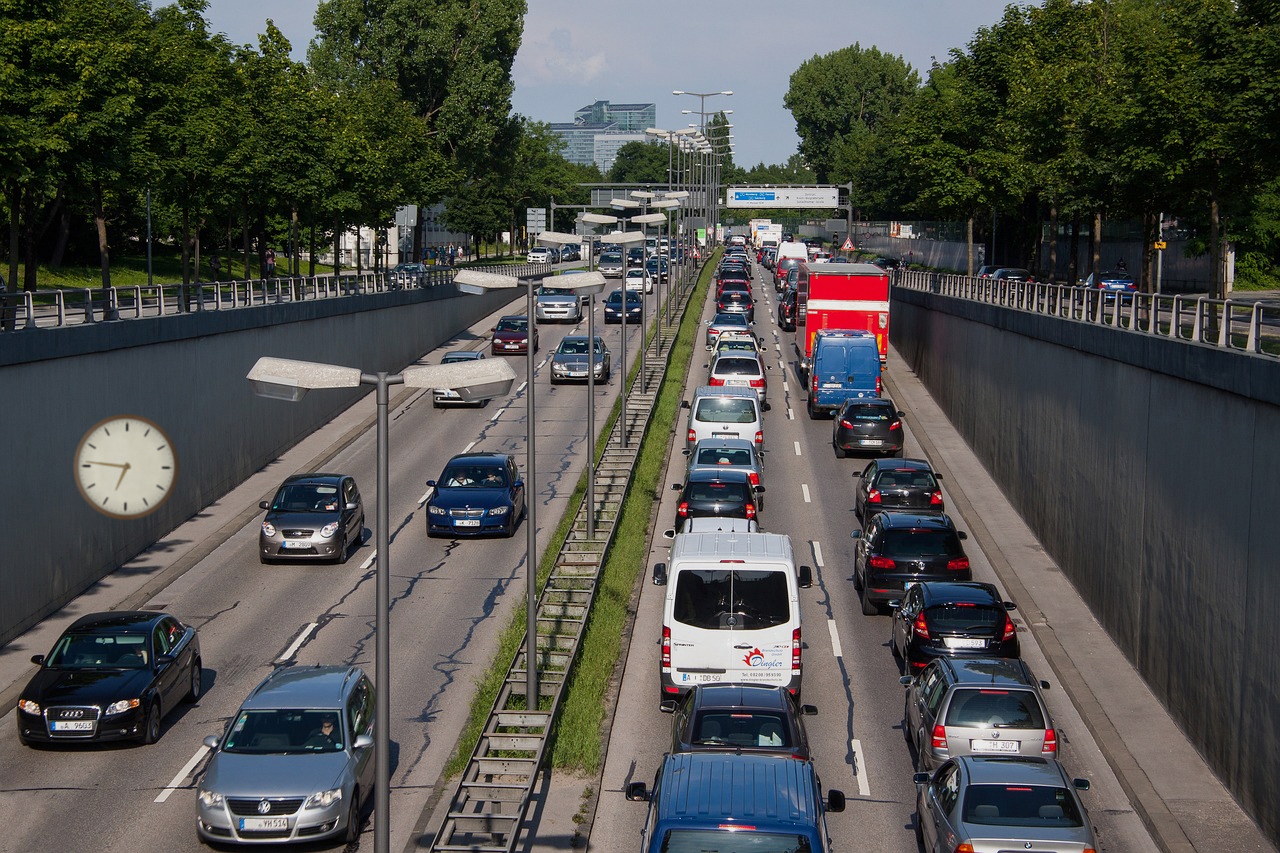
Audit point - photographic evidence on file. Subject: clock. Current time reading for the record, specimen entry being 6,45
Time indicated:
6,46
